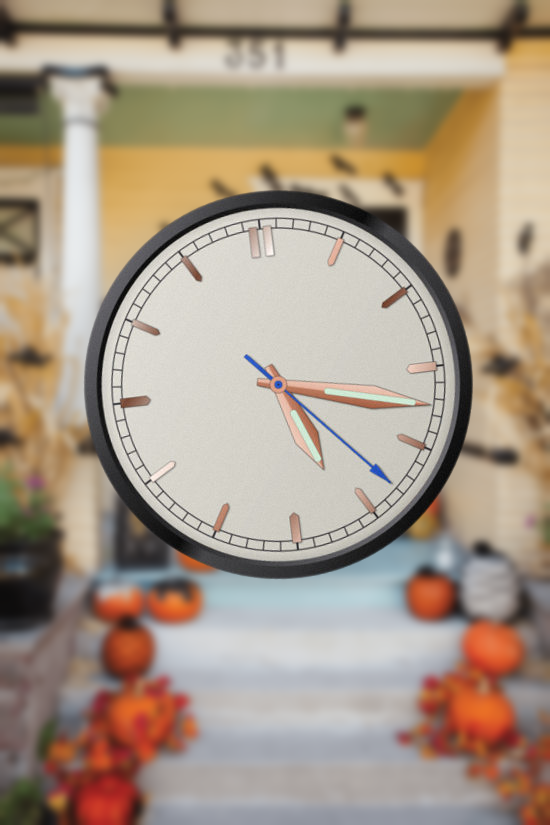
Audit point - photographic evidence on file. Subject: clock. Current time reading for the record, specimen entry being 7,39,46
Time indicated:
5,17,23
